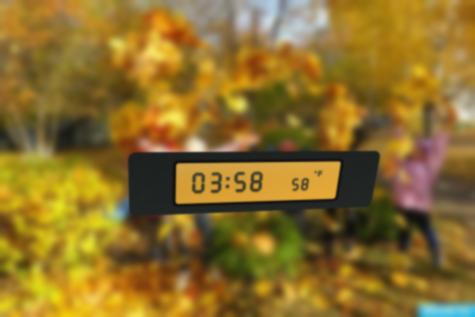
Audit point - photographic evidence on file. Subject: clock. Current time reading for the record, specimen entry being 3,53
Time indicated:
3,58
